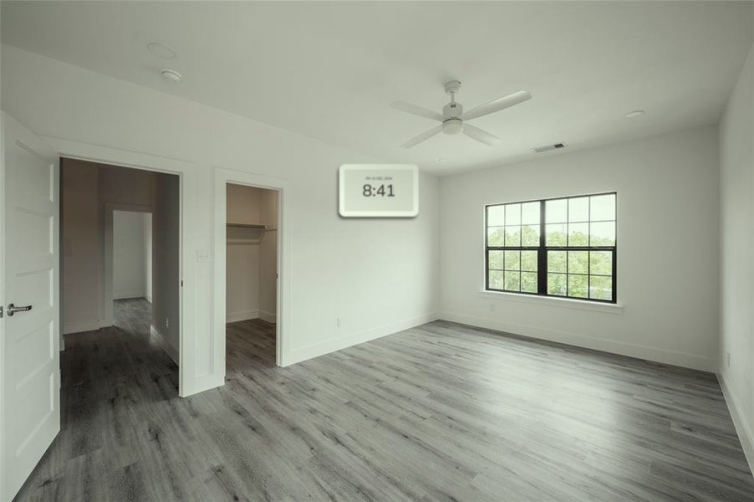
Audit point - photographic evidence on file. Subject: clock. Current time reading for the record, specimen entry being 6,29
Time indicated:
8,41
